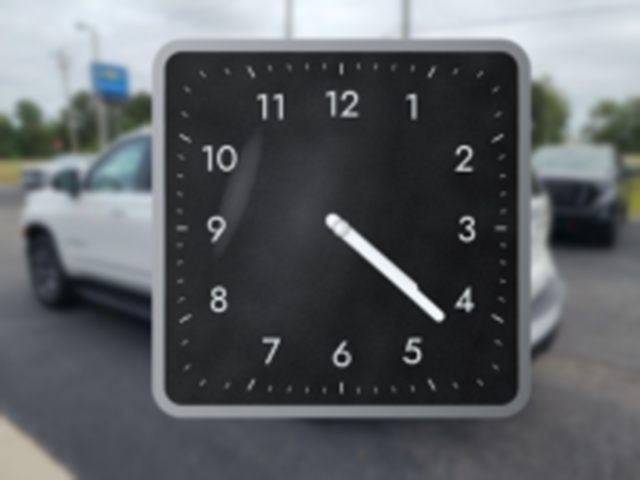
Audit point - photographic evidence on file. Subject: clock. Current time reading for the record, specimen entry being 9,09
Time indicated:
4,22
